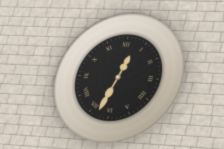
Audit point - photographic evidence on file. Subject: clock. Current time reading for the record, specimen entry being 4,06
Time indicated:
12,33
